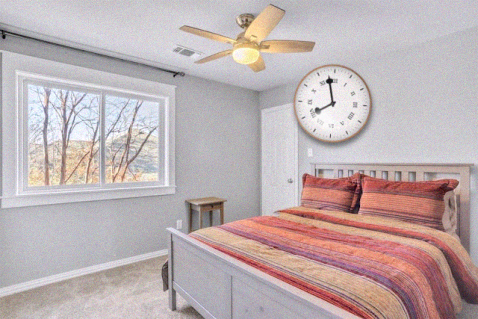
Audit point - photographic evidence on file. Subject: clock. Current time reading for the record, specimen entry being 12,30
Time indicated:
7,58
